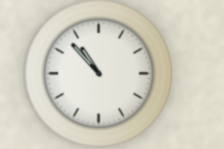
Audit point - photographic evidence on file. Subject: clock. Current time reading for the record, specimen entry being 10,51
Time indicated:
10,53
